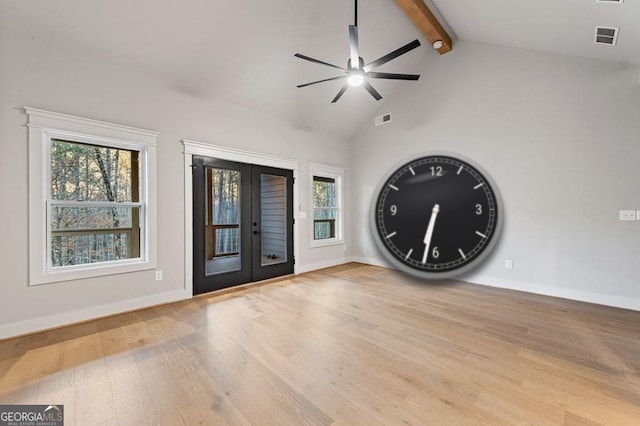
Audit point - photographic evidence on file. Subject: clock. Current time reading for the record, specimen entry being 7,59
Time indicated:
6,32
